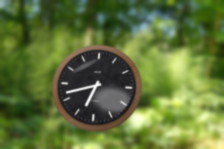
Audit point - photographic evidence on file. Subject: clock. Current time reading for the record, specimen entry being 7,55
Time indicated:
6,42
